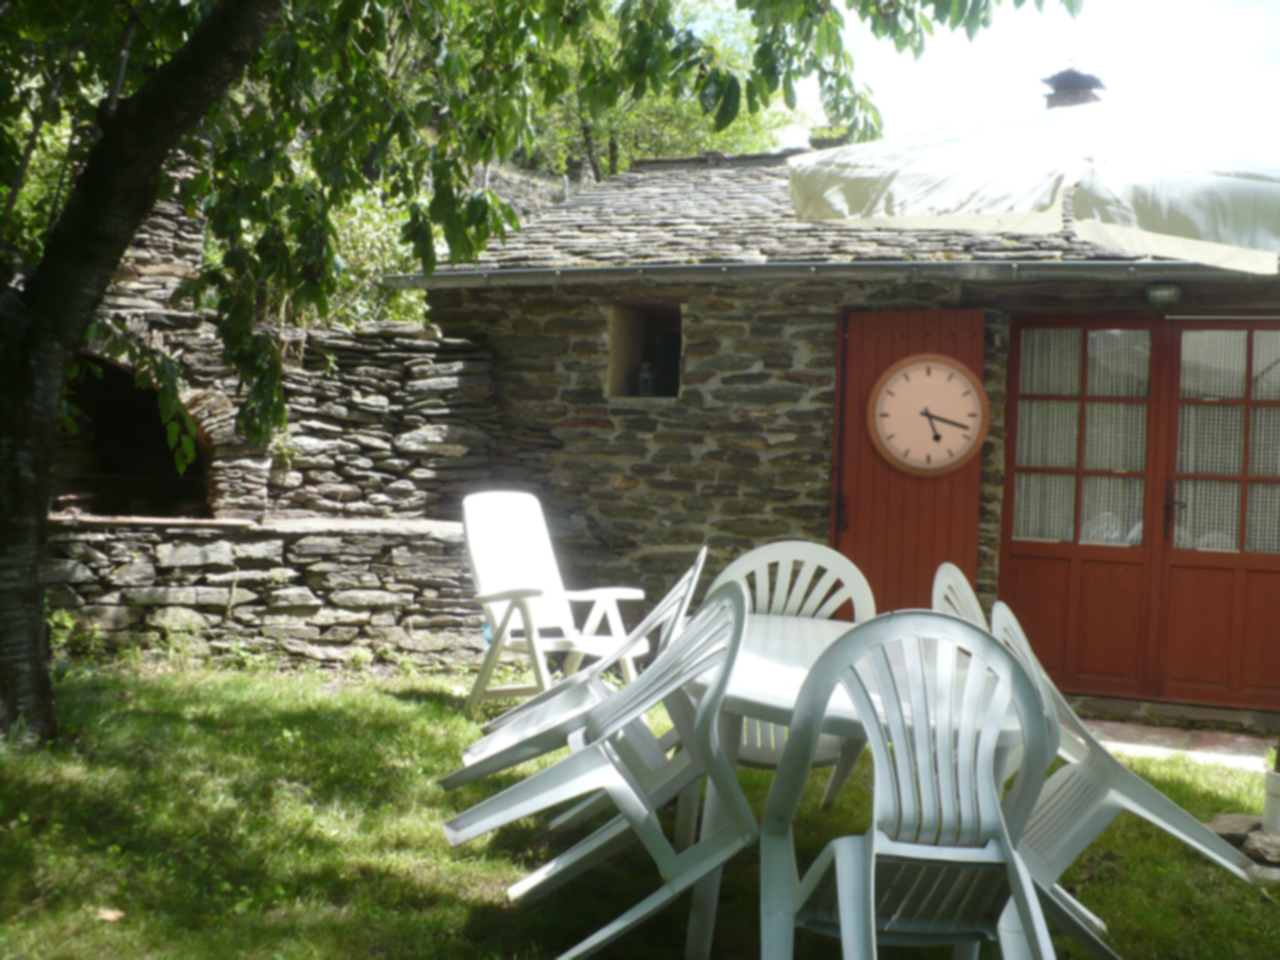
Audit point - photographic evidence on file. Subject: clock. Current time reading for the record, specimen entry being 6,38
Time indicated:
5,18
